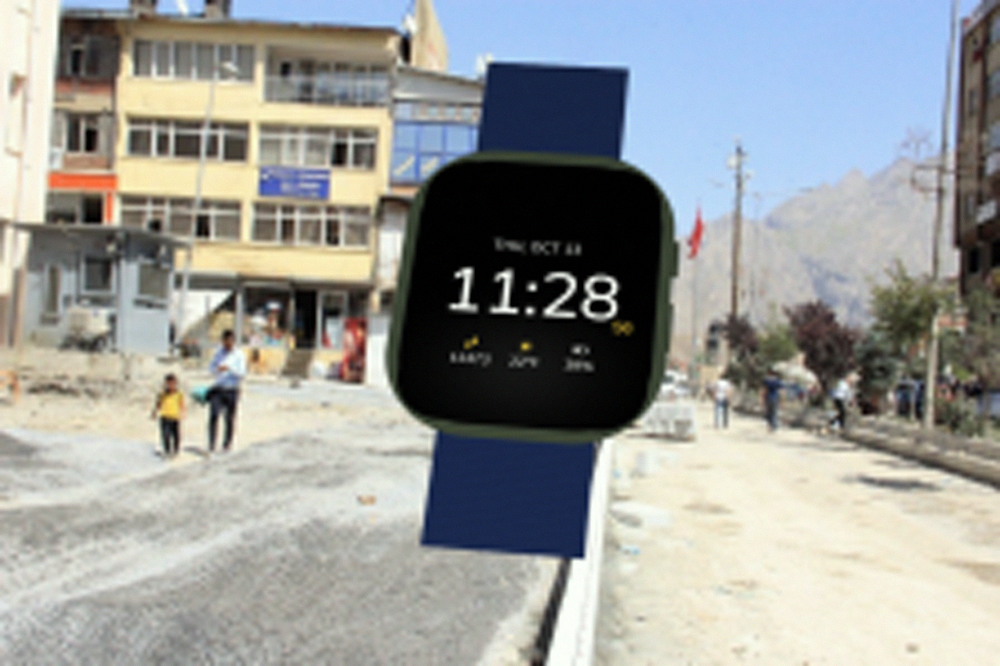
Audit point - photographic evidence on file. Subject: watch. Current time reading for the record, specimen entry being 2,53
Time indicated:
11,28
